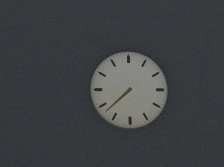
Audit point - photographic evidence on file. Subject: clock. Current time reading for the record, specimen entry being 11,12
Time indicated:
7,38
